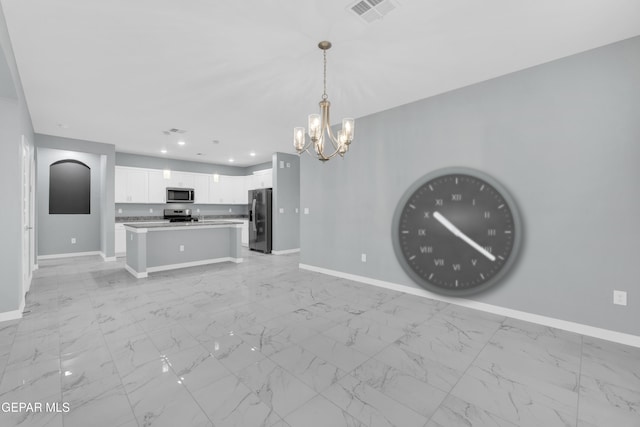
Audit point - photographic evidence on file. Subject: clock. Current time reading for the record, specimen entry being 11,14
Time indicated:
10,21
